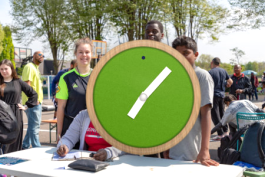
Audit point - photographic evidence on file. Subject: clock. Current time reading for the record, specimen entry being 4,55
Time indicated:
7,07
